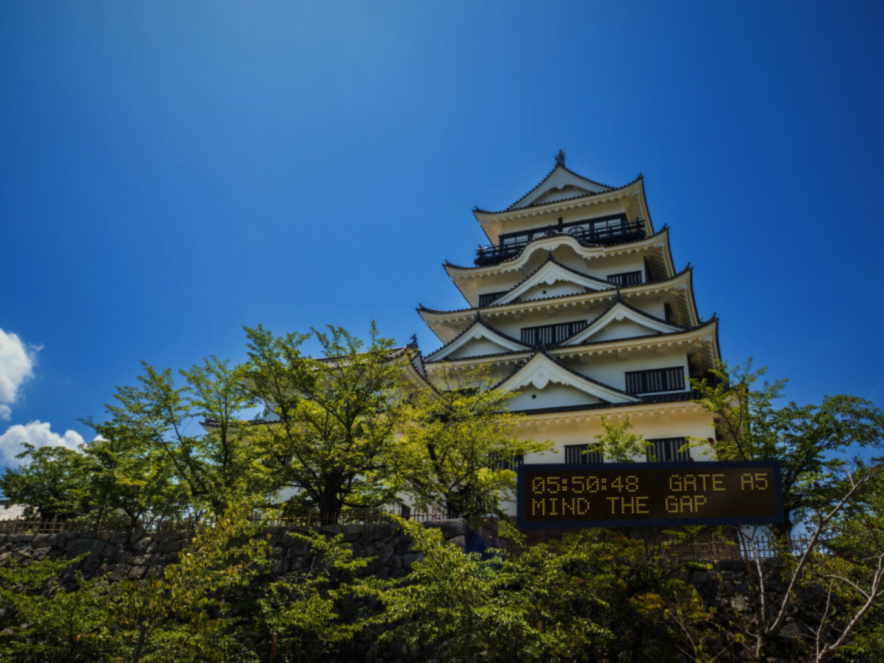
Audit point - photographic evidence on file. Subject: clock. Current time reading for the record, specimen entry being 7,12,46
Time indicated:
5,50,48
